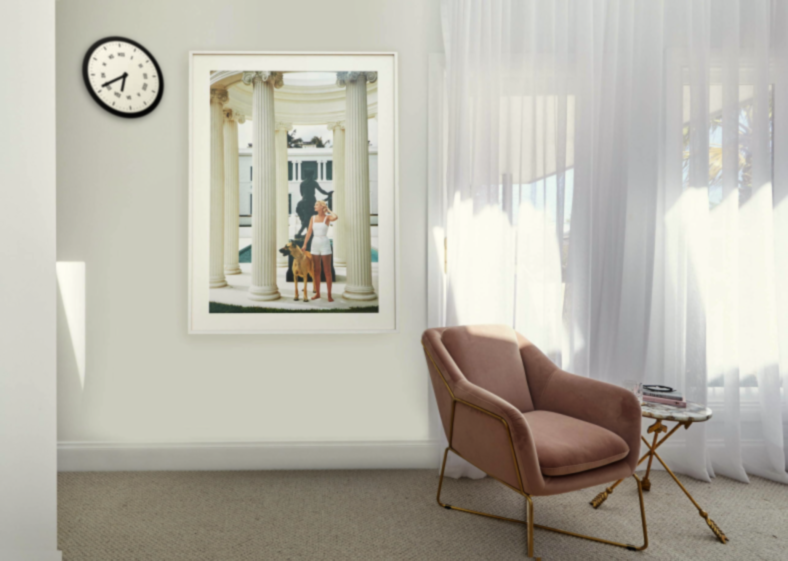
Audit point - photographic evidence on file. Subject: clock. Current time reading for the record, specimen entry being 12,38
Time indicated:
6,41
